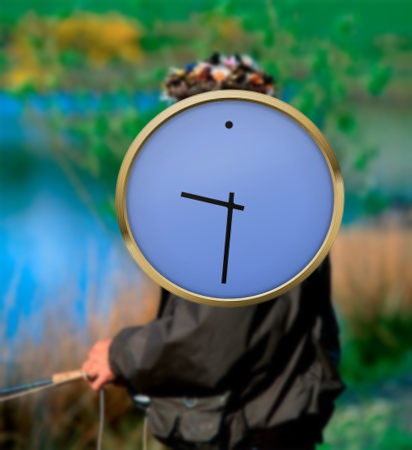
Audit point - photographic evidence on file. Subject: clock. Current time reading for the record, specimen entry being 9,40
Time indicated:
9,31
